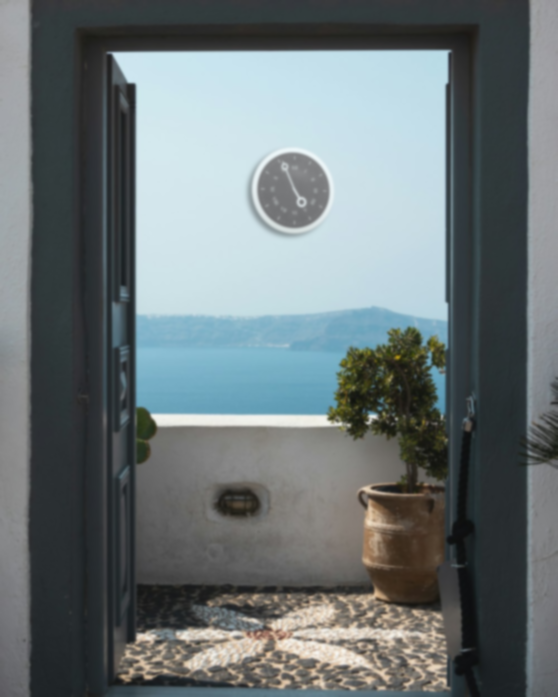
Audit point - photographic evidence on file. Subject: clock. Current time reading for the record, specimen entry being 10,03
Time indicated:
4,56
